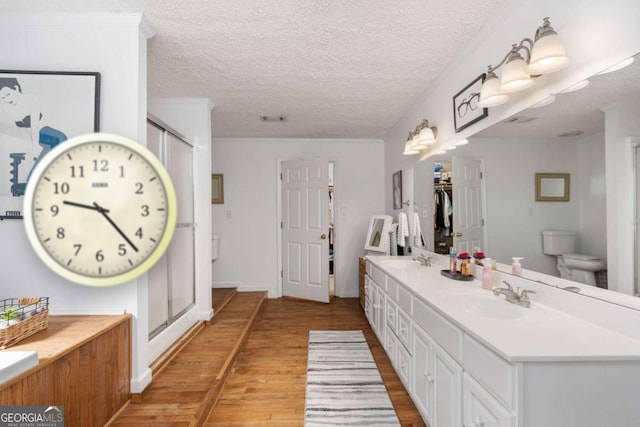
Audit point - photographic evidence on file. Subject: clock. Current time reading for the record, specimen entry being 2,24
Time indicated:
9,23
